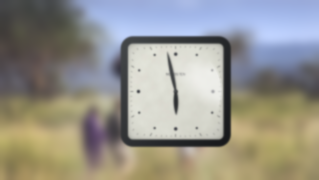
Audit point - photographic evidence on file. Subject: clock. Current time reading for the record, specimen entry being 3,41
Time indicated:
5,58
